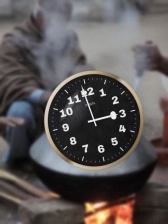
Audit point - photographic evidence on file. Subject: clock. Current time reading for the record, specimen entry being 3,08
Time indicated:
2,59
